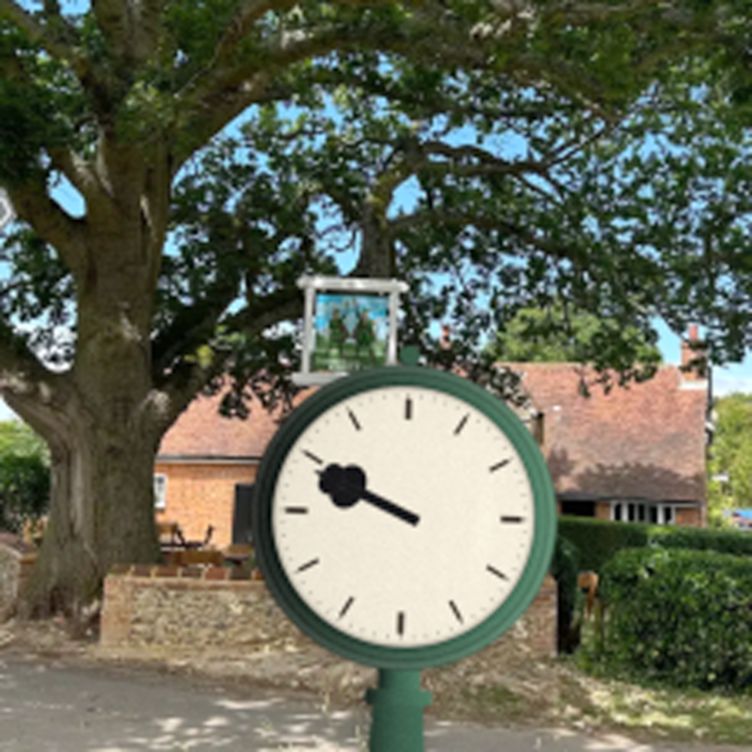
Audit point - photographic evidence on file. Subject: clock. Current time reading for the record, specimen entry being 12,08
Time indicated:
9,49
